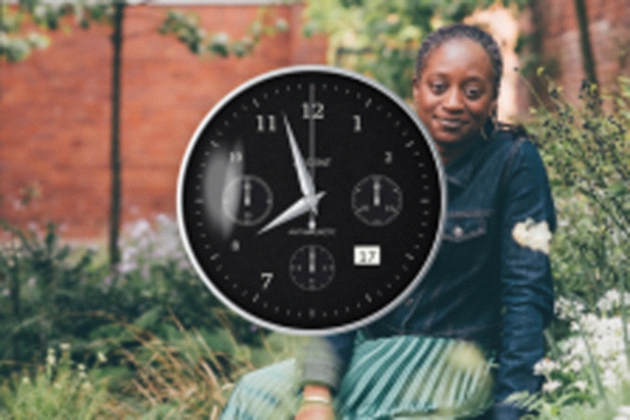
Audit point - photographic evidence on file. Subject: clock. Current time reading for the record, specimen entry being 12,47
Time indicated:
7,57
